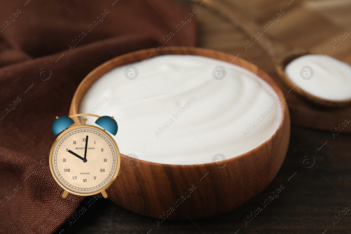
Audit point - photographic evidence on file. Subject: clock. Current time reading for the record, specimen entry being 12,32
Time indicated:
10,01
